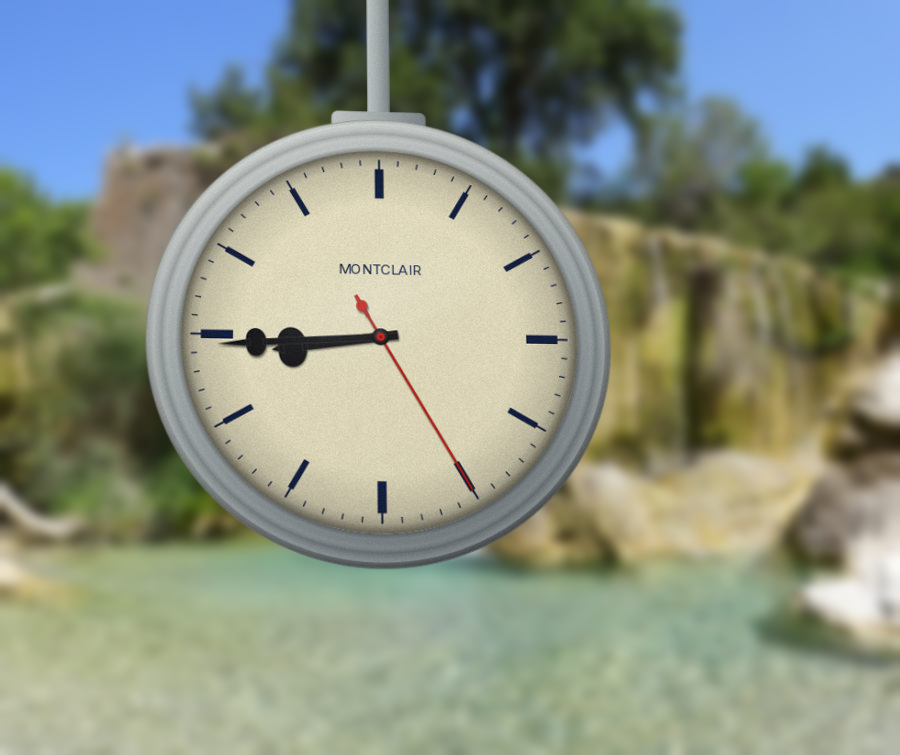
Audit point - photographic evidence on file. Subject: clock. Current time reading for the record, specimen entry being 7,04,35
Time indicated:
8,44,25
